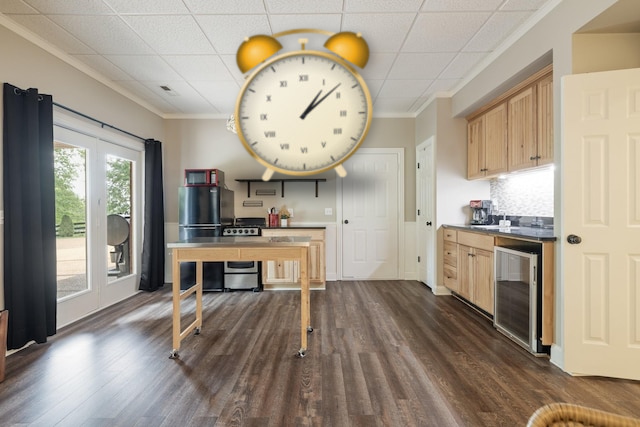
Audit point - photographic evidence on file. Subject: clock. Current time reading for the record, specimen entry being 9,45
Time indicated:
1,08
